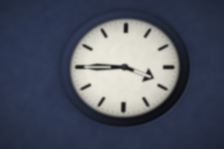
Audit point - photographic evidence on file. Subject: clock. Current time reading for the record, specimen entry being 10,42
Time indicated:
3,45
